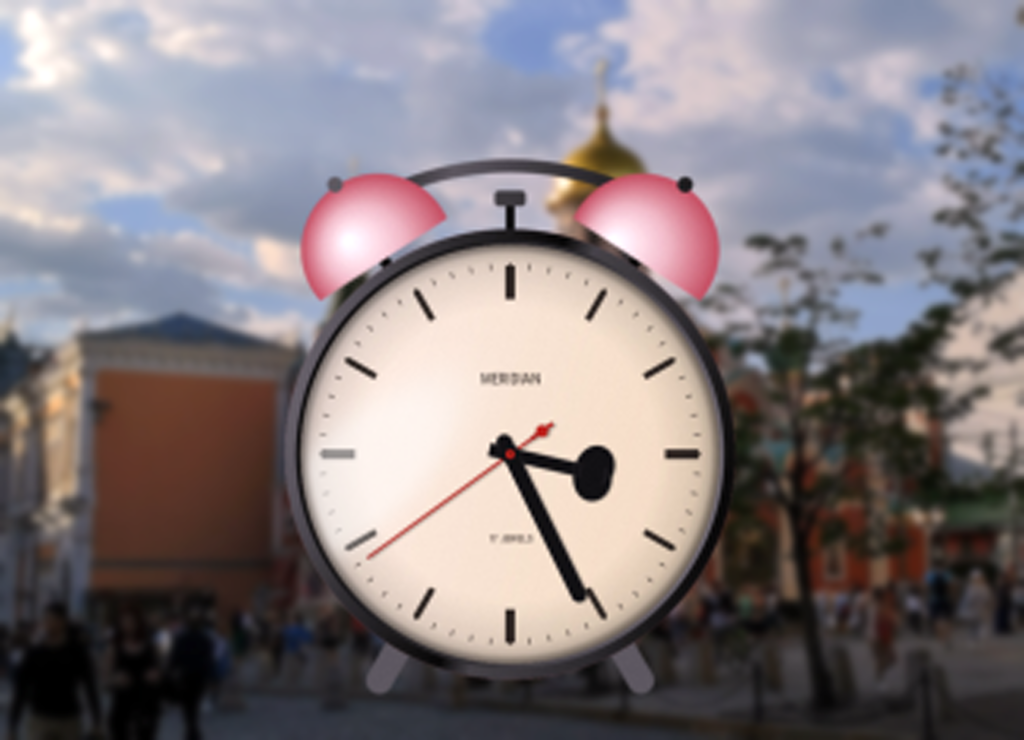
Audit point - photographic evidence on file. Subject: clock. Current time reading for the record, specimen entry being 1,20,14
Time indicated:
3,25,39
